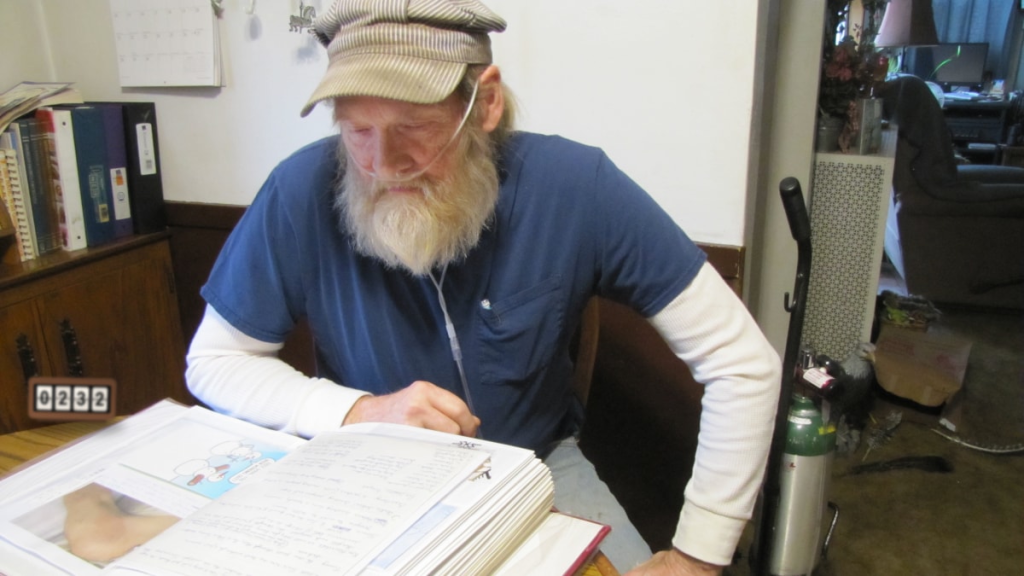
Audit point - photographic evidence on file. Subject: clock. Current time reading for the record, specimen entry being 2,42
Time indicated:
2,32
